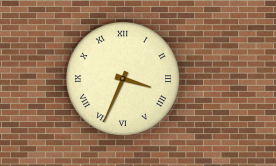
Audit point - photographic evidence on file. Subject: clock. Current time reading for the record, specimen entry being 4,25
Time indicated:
3,34
